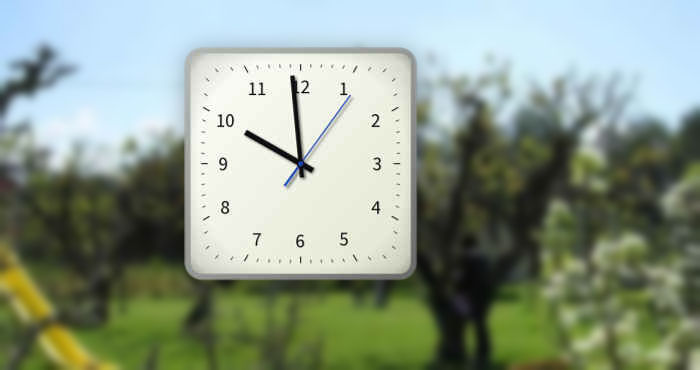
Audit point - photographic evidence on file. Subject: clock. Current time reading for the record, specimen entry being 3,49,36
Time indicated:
9,59,06
